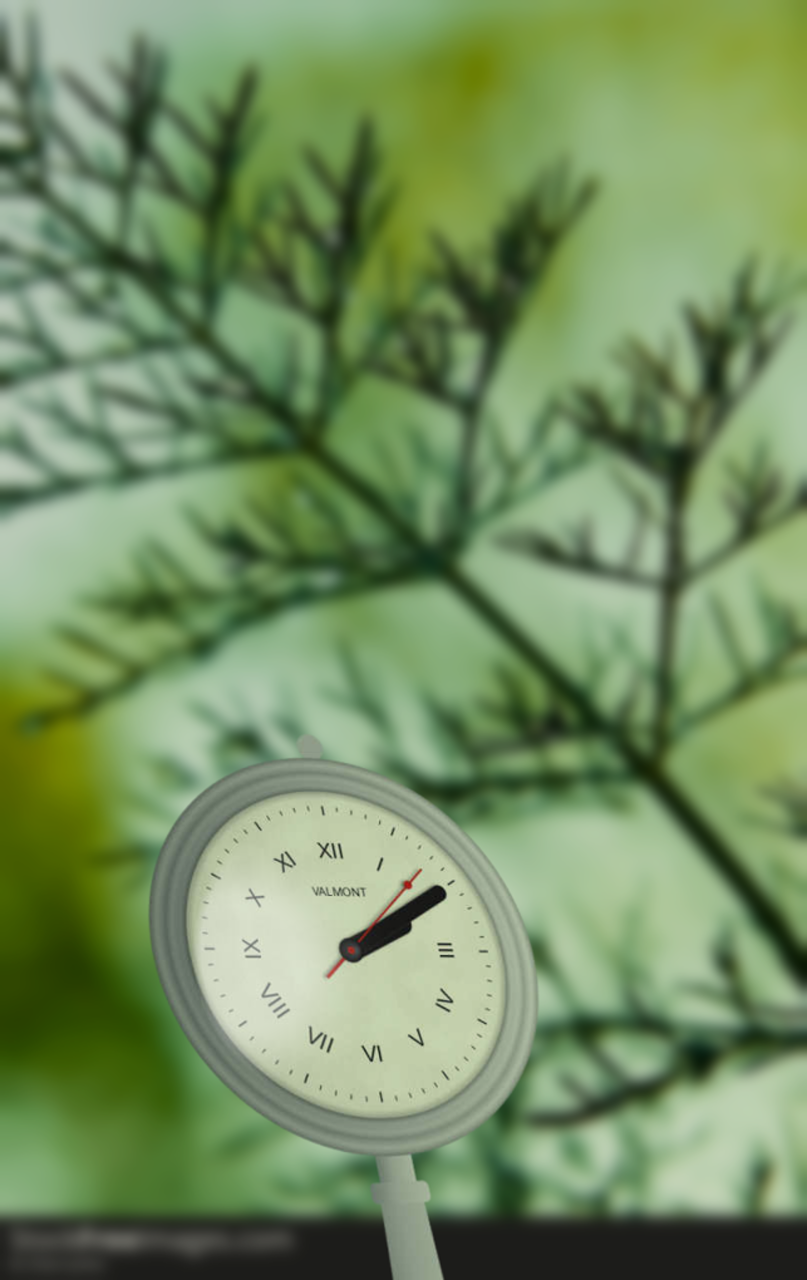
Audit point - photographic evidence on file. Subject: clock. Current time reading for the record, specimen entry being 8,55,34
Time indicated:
2,10,08
